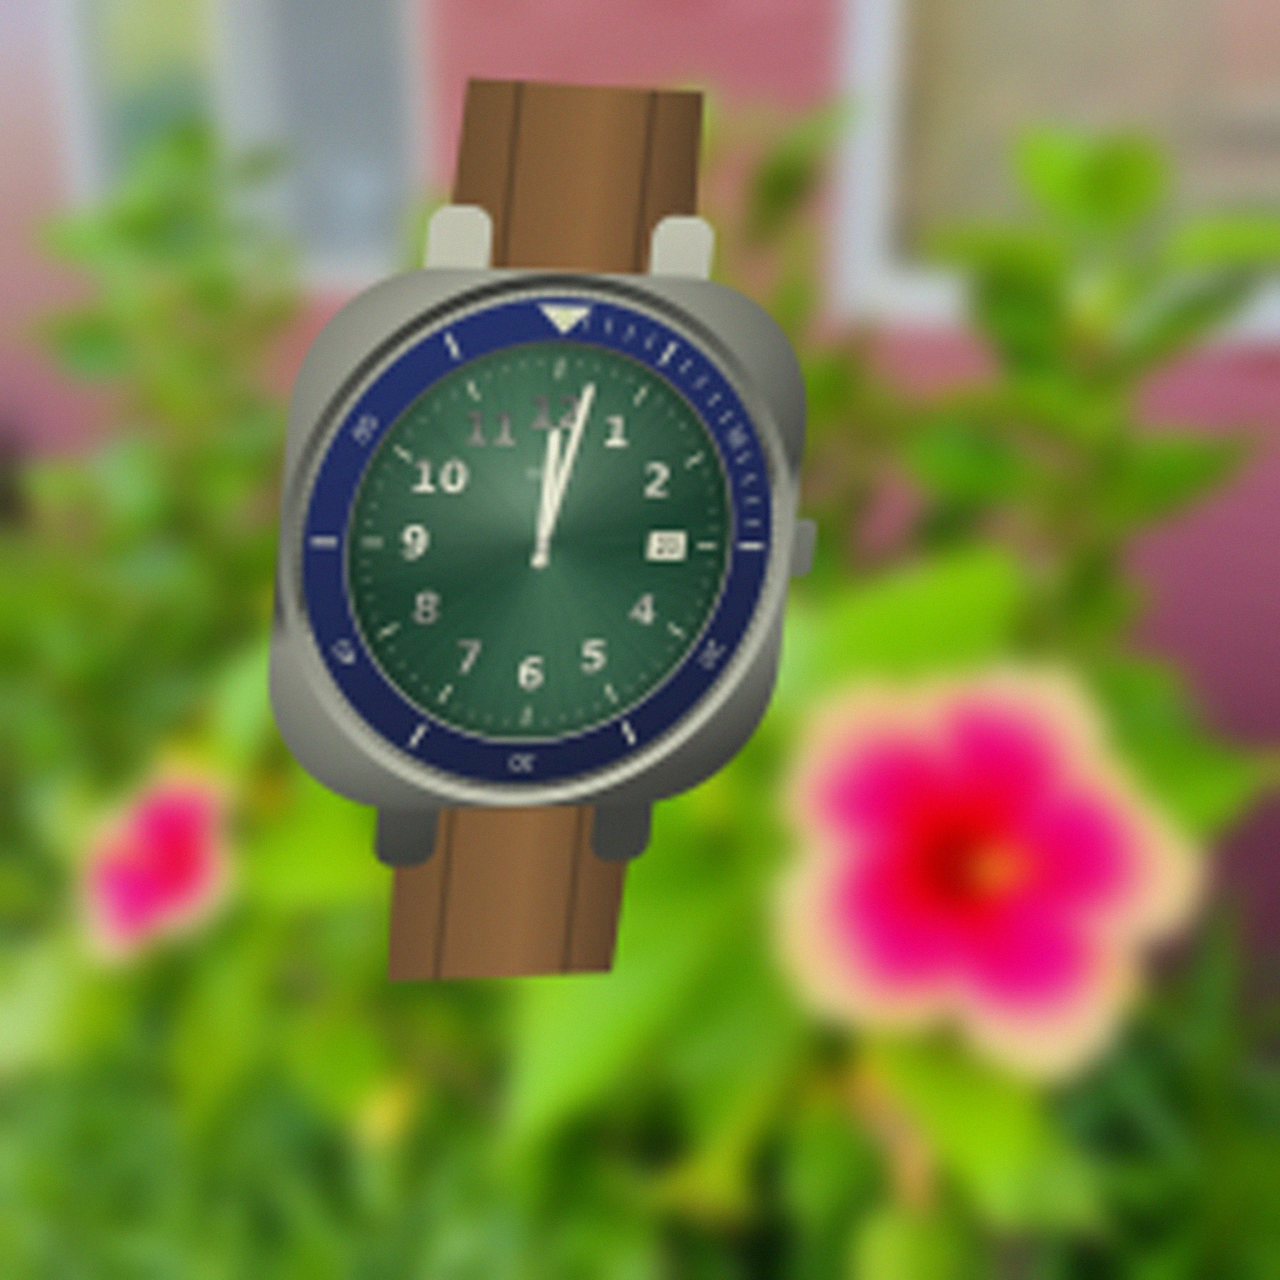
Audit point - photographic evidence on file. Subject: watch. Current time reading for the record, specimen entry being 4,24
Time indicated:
12,02
